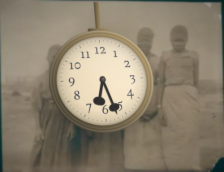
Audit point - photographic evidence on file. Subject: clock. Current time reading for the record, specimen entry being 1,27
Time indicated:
6,27
